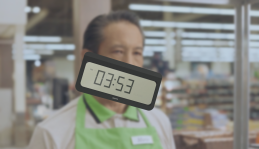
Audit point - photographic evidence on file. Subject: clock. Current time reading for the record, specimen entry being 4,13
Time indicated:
3,53
